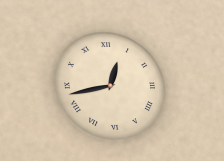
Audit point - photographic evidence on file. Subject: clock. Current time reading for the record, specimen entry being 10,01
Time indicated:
12,43
